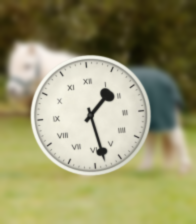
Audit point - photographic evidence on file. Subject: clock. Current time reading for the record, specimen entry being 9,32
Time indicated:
1,28
